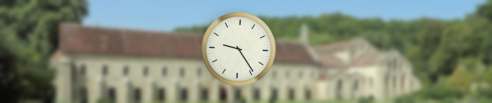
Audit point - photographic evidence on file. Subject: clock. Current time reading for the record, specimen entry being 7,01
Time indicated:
9,24
